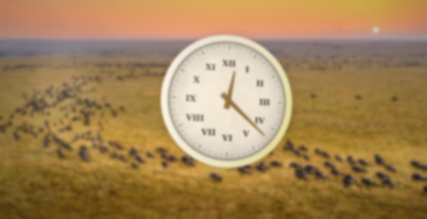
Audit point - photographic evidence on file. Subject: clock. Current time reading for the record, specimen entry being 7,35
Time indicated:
12,22
